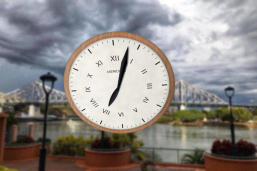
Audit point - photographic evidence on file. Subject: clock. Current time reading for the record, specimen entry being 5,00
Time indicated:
7,03
